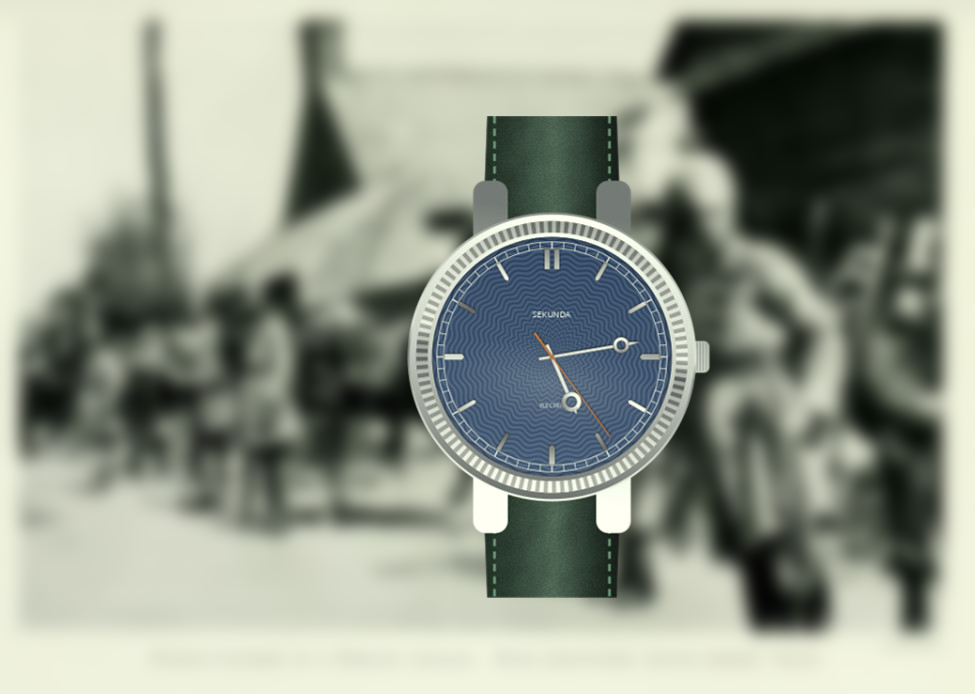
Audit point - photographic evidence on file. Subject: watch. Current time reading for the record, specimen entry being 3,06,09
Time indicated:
5,13,24
